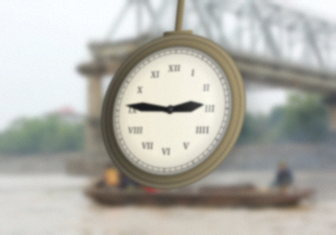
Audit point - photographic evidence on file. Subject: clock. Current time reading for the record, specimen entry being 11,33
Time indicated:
2,46
